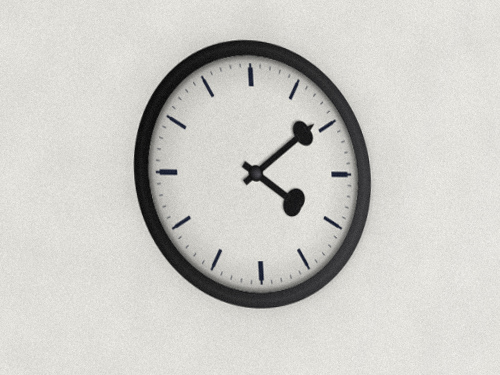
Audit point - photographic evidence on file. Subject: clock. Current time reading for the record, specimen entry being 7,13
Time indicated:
4,09
